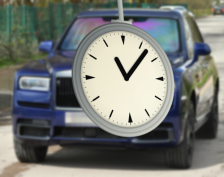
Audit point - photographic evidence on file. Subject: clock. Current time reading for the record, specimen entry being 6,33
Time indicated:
11,07
